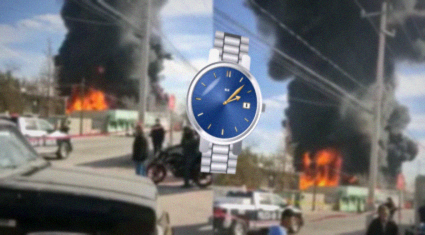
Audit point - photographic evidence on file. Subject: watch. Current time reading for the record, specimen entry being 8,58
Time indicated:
2,07
